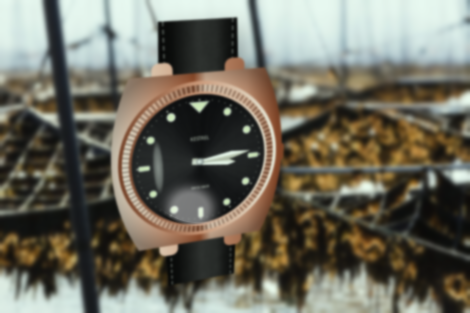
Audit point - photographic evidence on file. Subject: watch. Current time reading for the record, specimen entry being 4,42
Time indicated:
3,14
